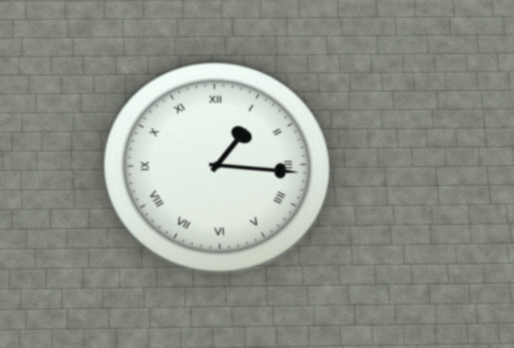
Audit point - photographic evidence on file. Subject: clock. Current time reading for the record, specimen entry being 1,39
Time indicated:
1,16
